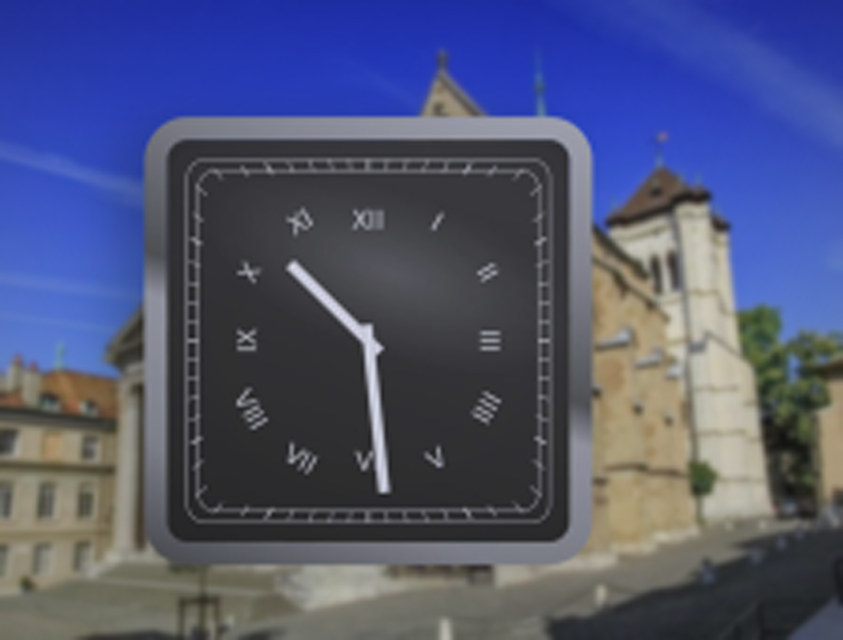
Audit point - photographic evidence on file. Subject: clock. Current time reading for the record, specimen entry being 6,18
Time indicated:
10,29
